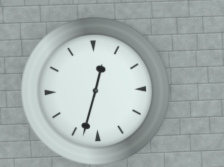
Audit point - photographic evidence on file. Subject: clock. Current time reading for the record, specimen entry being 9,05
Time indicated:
12,33
